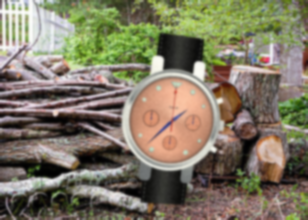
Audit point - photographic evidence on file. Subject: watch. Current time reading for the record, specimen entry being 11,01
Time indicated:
1,37
